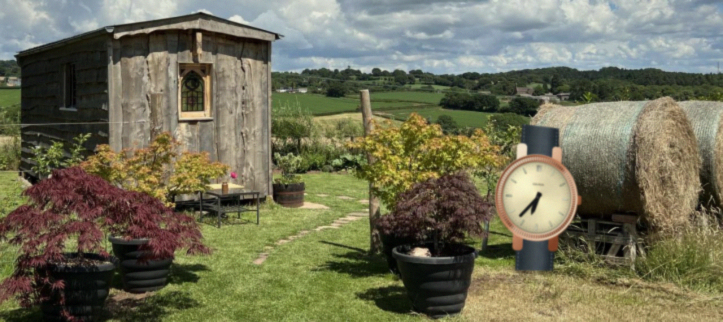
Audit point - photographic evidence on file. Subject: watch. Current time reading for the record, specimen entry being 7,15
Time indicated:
6,37
